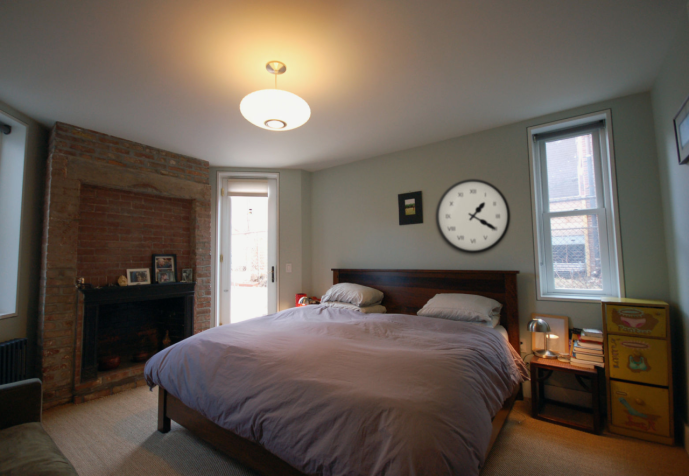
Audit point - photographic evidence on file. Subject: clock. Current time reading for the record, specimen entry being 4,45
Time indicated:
1,20
